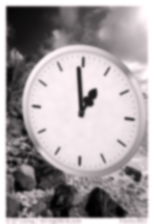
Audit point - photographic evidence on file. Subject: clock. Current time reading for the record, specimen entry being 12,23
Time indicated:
12,59
